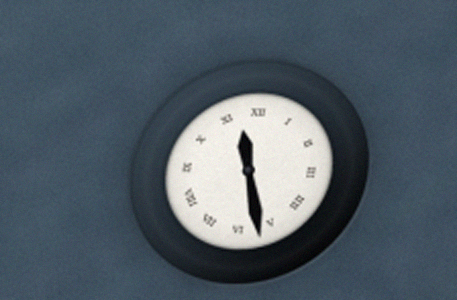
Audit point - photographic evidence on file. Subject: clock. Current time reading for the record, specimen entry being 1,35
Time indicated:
11,27
